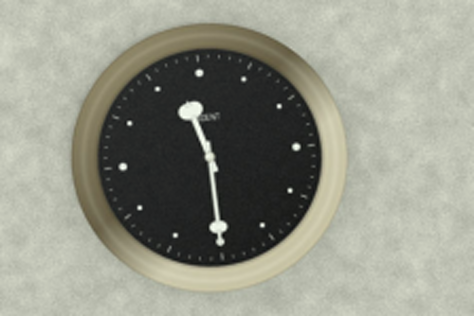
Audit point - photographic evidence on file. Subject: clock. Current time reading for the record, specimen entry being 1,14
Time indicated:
11,30
